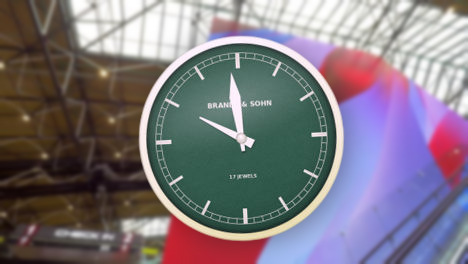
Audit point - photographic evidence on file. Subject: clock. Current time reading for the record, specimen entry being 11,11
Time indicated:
9,59
